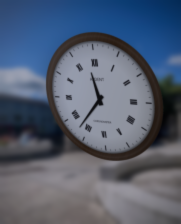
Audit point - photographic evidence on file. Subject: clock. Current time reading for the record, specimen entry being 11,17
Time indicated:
11,37
